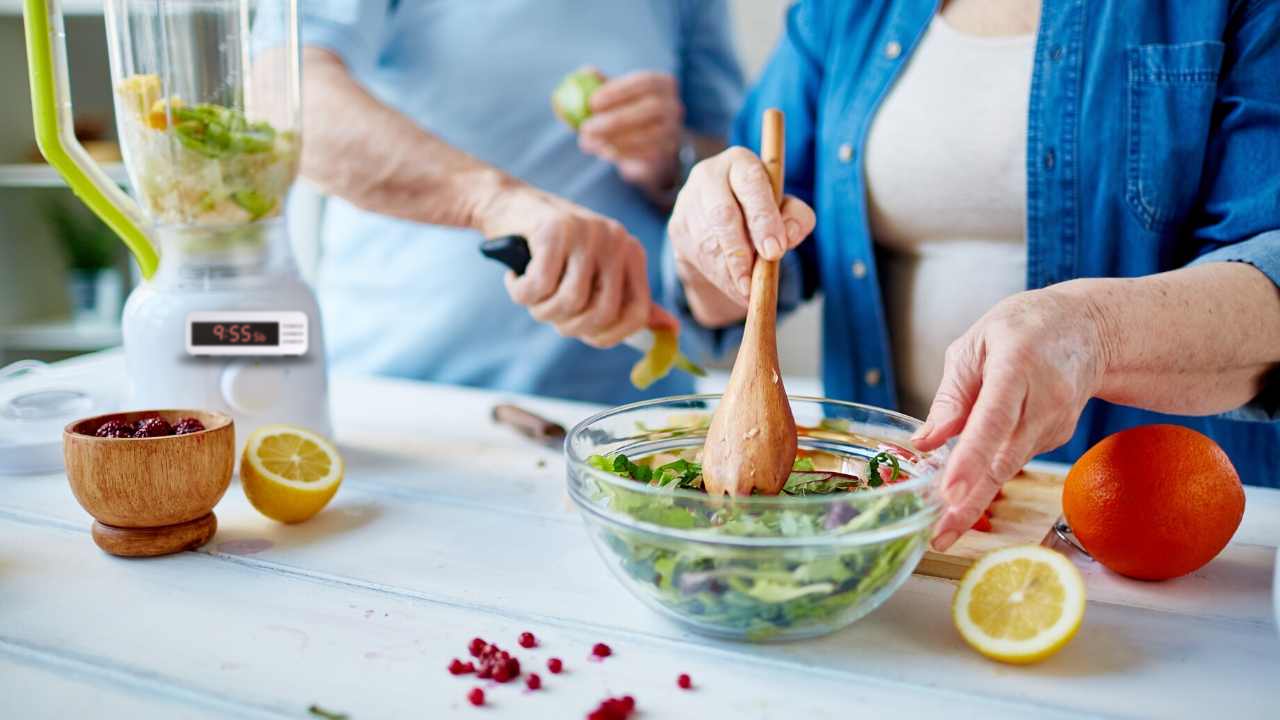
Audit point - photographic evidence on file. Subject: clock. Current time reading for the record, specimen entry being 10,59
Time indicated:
9,55
